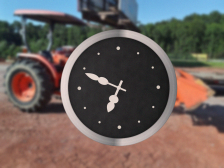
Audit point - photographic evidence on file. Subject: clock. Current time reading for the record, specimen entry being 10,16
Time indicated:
6,49
